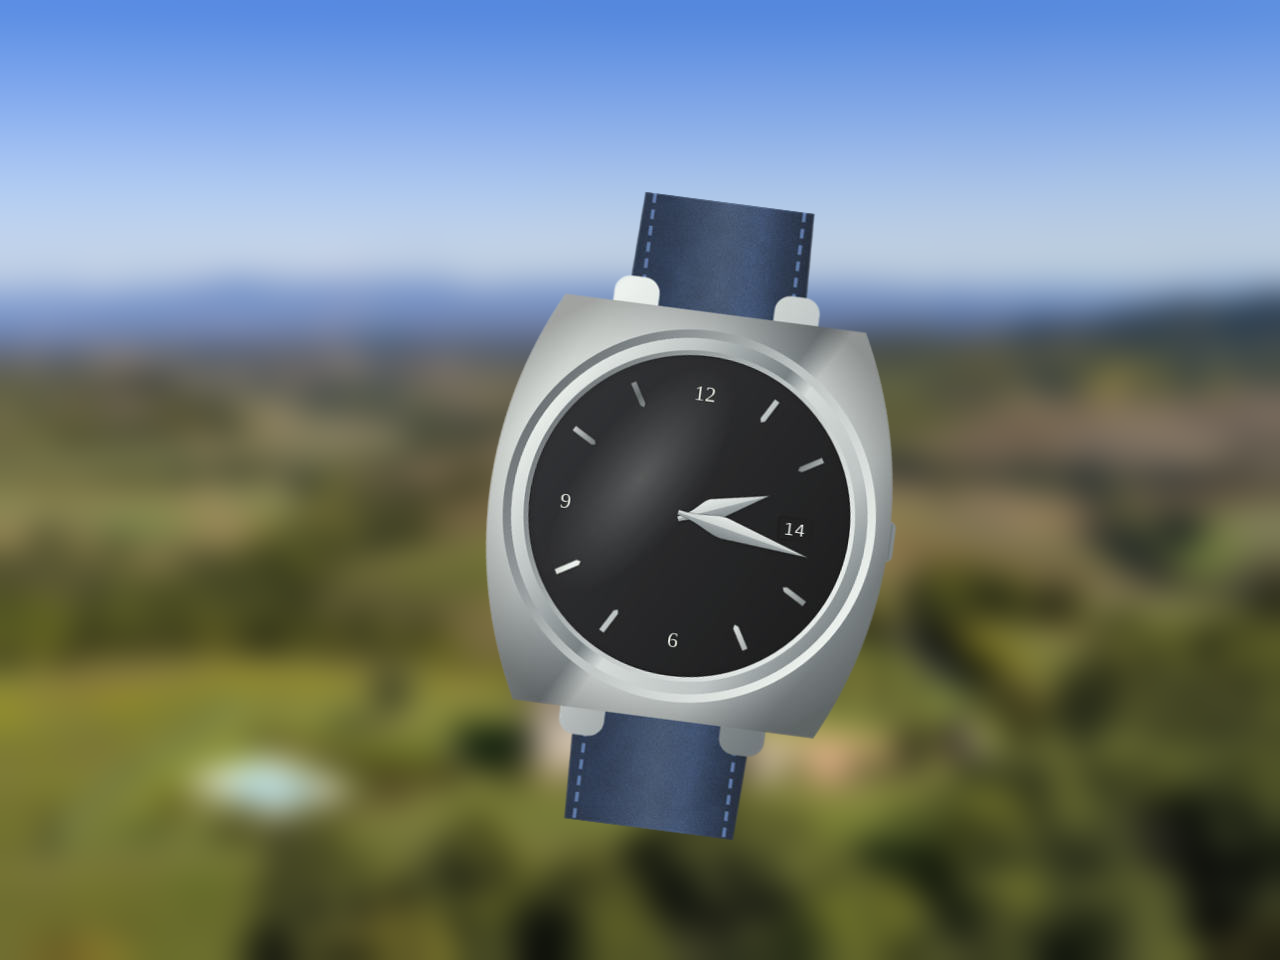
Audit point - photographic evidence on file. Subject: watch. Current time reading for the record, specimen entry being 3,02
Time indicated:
2,17
